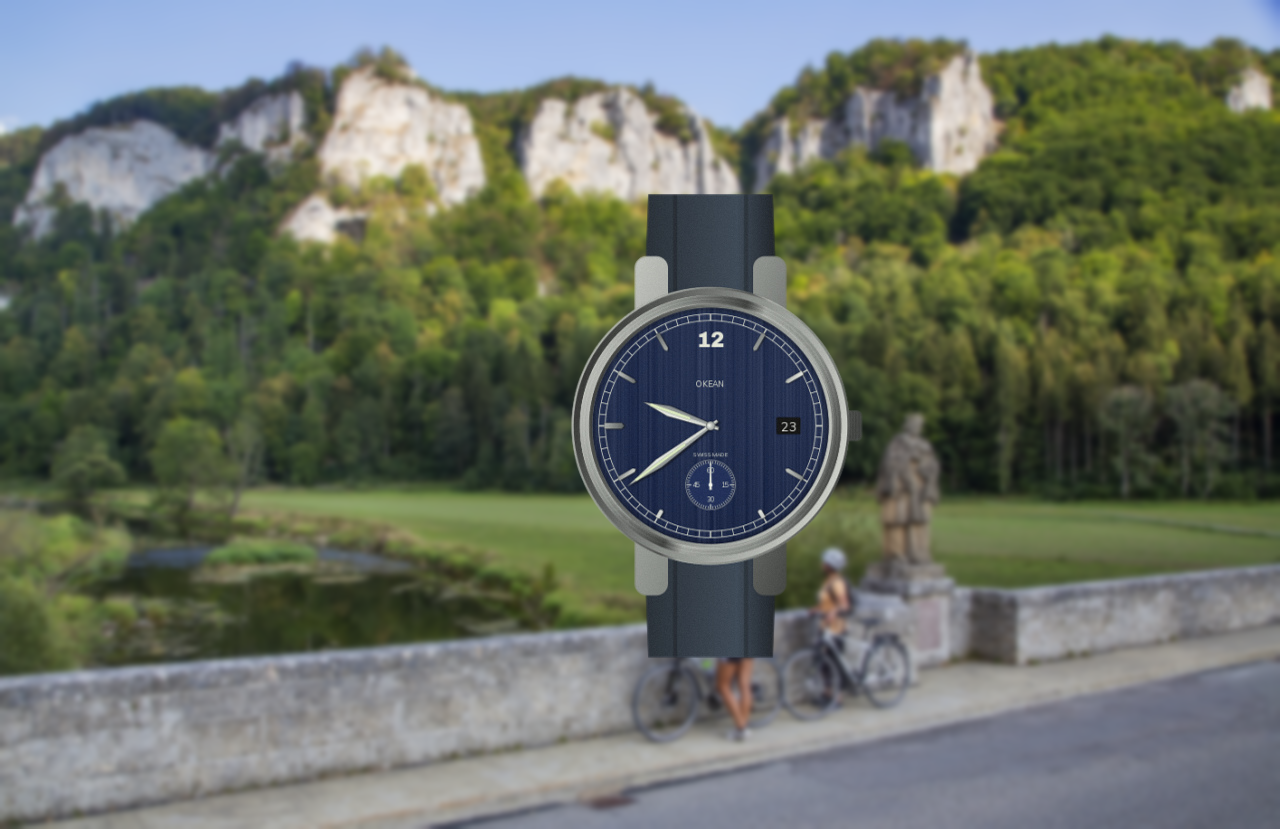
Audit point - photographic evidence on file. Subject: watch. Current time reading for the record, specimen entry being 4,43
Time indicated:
9,39
